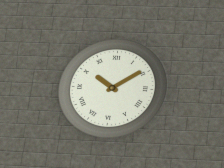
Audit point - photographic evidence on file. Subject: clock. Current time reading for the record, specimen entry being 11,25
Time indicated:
10,09
